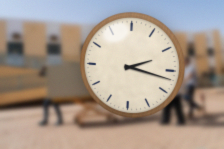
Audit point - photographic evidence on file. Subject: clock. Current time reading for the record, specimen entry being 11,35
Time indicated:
2,17
